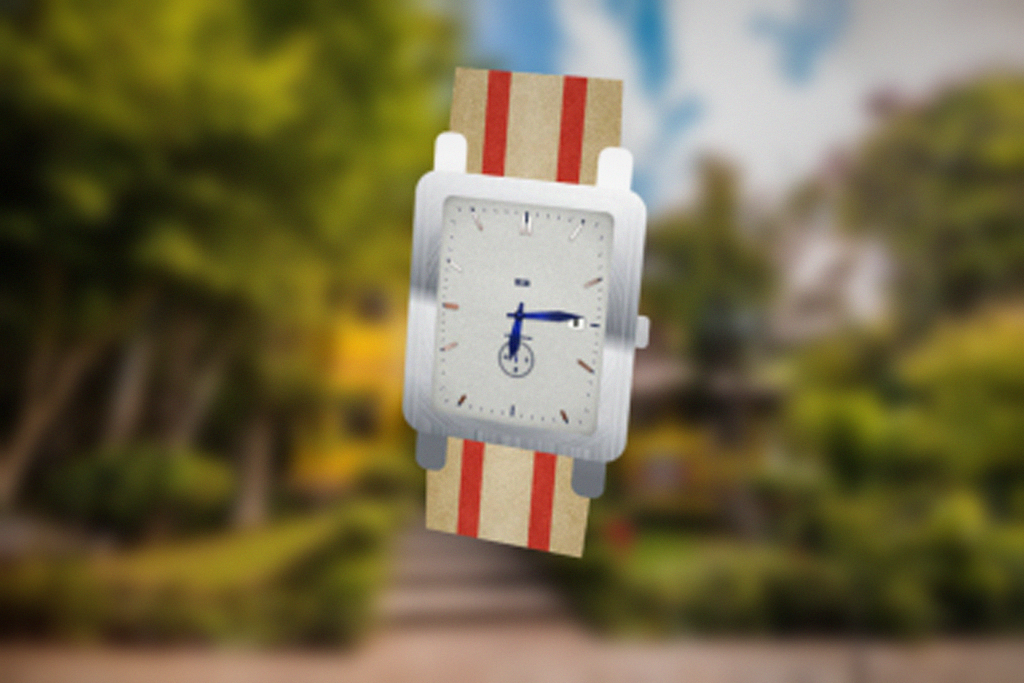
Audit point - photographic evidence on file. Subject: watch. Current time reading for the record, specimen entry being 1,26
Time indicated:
6,14
